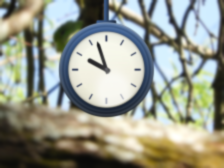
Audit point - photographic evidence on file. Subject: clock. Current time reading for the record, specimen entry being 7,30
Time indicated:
9,57
